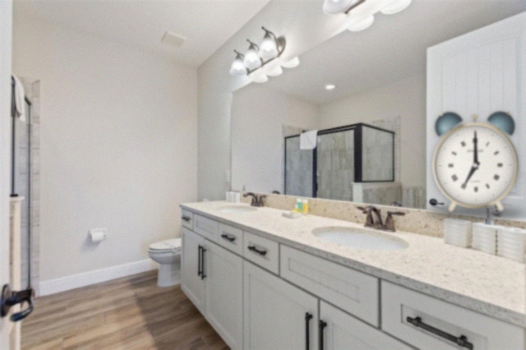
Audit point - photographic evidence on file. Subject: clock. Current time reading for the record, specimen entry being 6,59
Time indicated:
7,00
